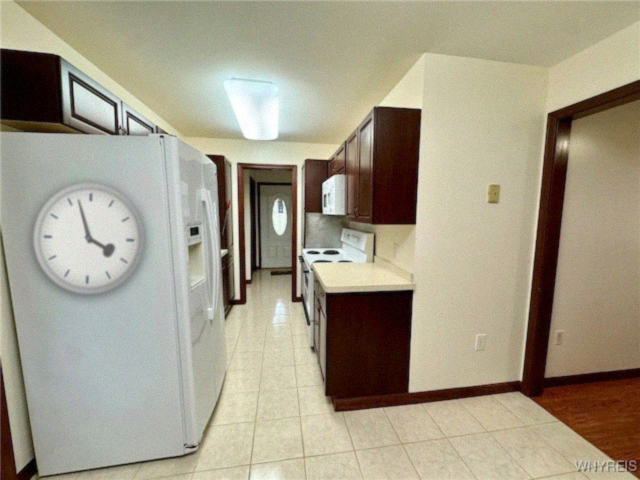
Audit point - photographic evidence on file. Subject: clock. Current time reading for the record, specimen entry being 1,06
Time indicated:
3,57
